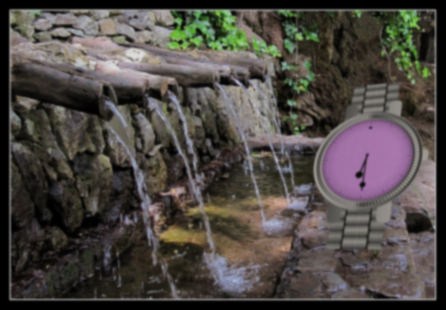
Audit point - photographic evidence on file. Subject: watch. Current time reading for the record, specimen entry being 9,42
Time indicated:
6,30
